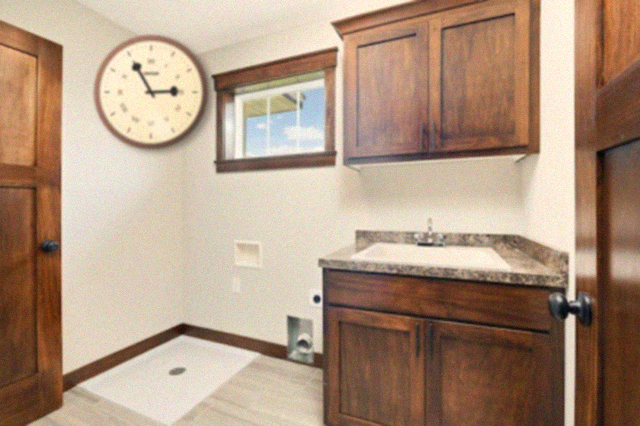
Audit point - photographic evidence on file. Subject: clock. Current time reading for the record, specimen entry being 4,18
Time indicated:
2,55
